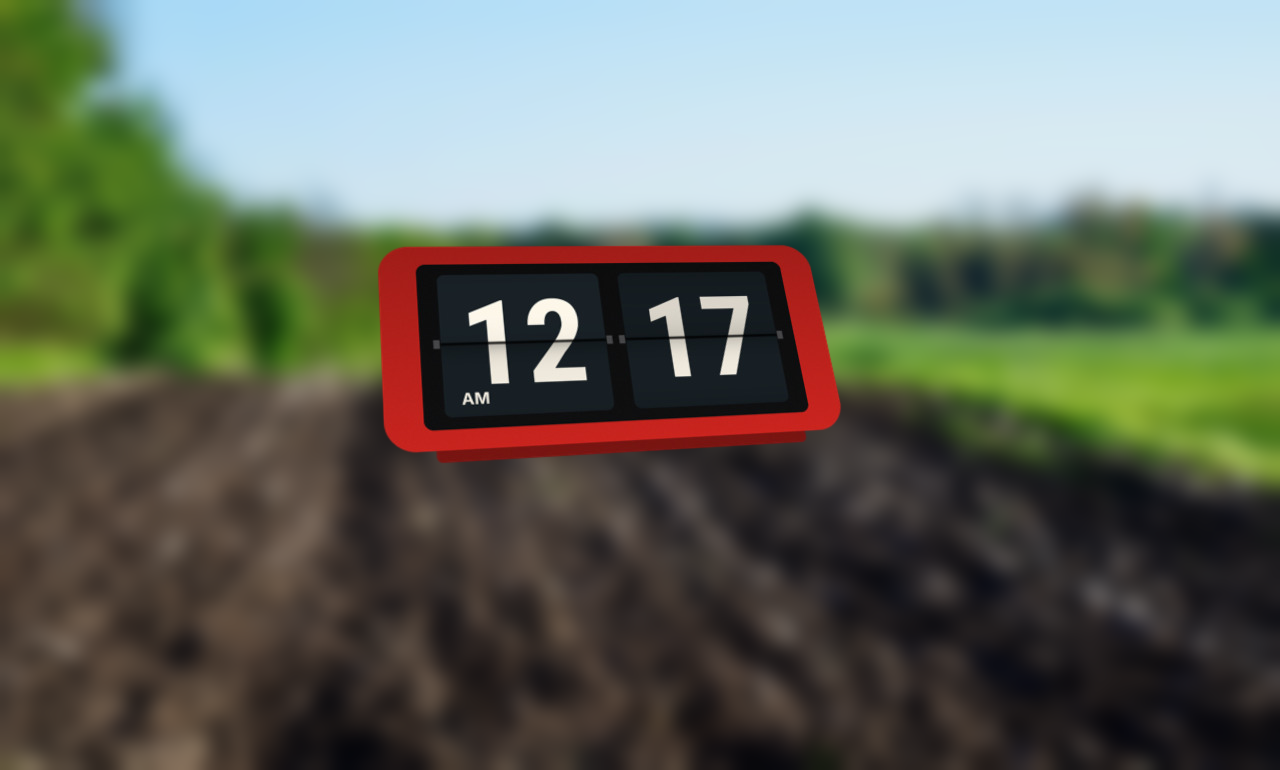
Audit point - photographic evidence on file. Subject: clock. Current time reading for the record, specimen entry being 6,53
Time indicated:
12,17
